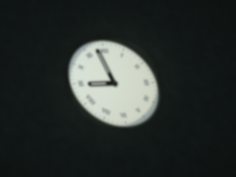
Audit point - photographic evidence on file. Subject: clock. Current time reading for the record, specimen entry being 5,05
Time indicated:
8,58
